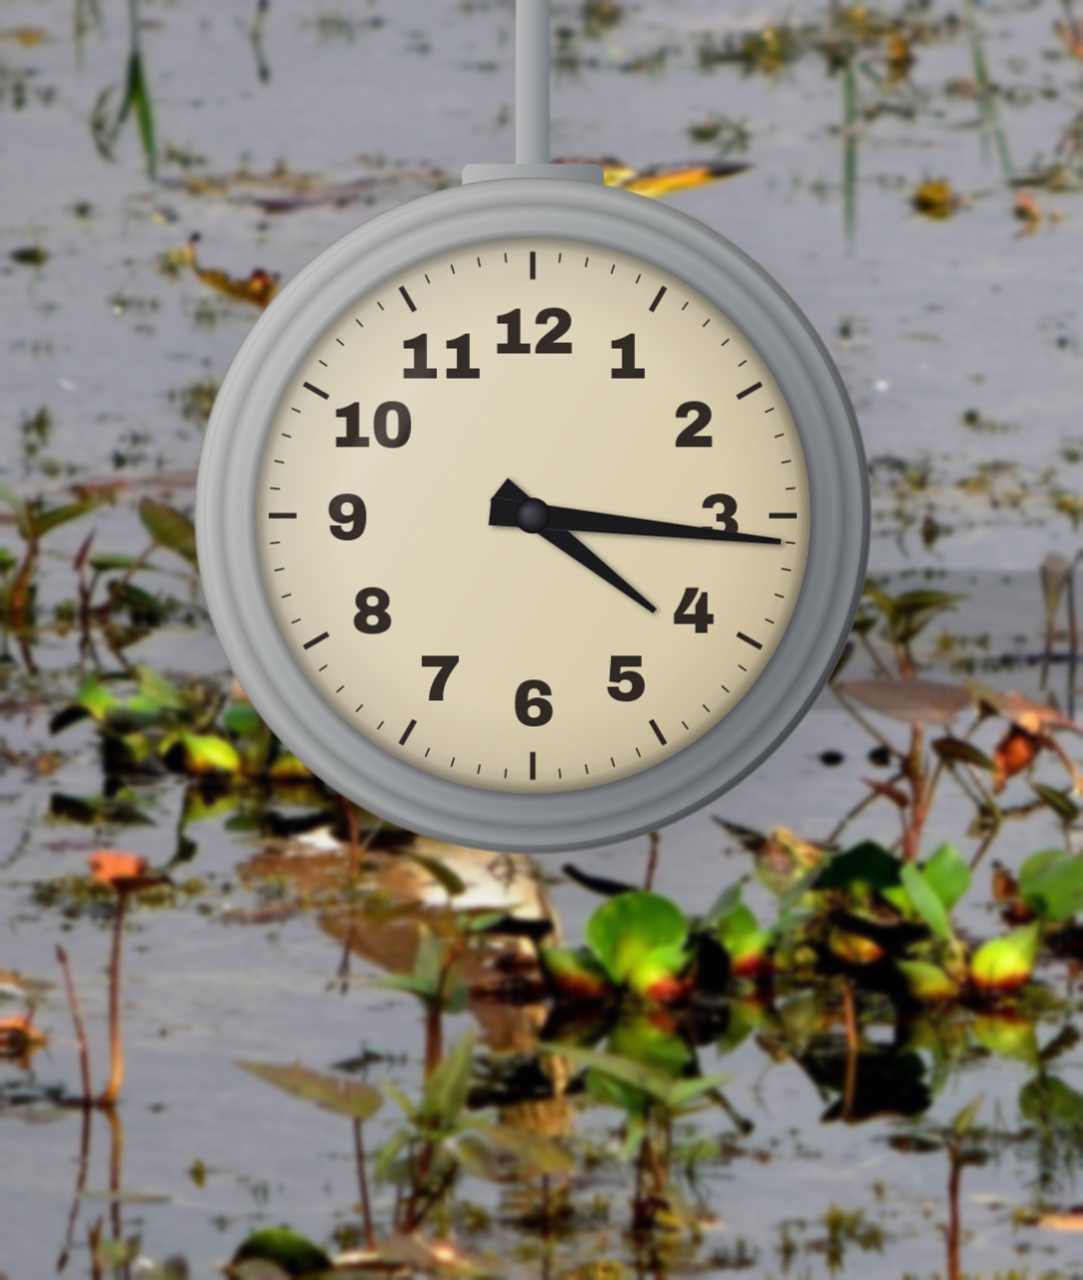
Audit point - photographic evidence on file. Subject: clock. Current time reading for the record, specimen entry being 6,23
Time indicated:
4,16
